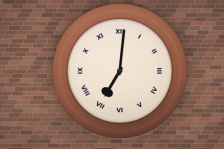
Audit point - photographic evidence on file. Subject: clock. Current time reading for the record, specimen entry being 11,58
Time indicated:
7,01
